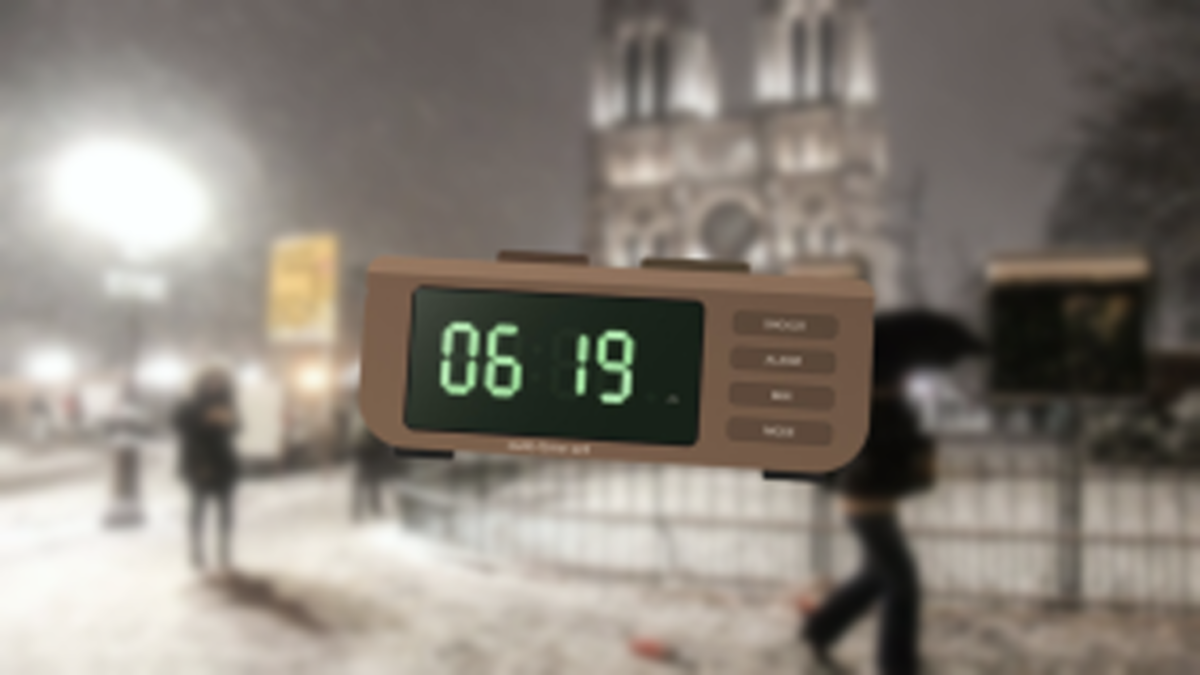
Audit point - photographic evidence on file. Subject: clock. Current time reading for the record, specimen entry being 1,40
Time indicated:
6,19
